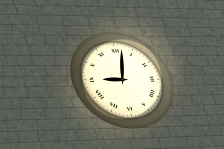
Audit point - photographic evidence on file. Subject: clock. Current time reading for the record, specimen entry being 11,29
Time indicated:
9,02
